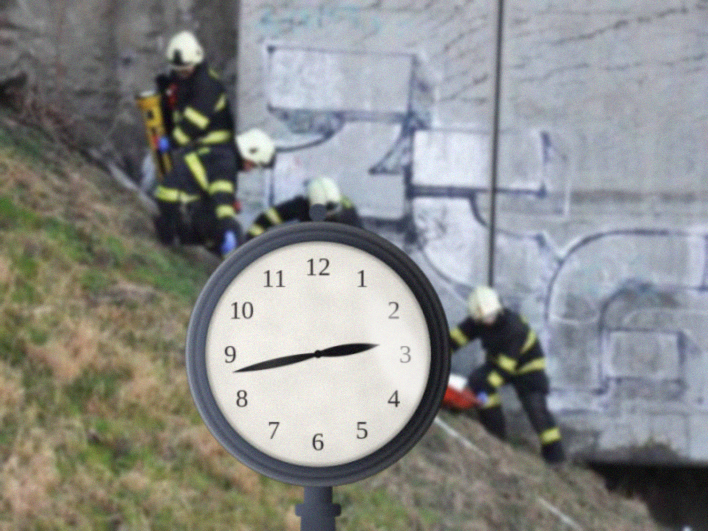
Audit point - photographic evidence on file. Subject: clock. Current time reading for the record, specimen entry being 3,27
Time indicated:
2,43
